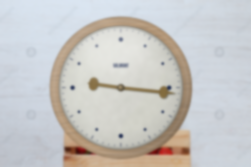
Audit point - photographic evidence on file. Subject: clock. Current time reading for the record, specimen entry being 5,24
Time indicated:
9,16
